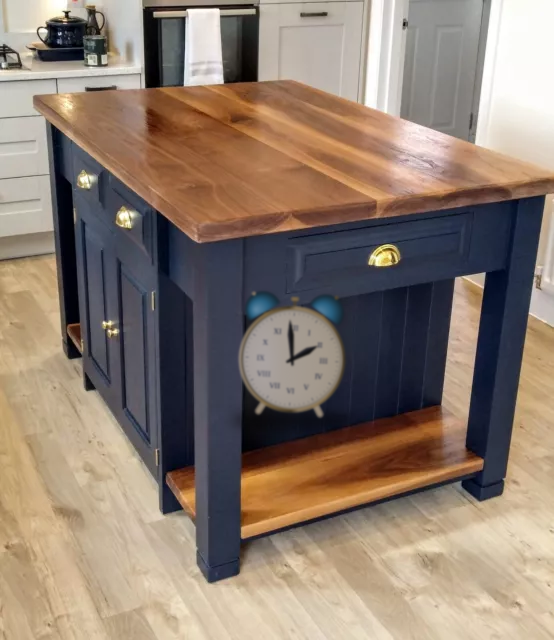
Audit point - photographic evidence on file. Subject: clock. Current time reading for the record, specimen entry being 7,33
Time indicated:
1,59
